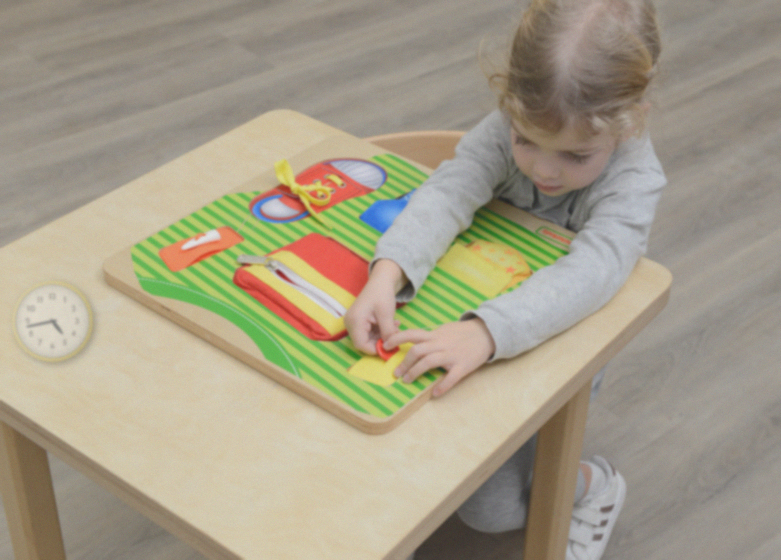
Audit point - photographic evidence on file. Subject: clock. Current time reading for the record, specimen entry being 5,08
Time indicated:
4,43
